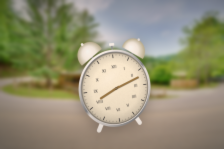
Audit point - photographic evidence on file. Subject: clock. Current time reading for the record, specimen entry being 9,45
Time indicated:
8,12
